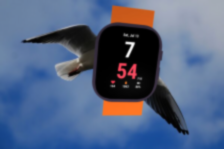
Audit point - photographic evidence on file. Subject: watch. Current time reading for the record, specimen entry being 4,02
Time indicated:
7,54
